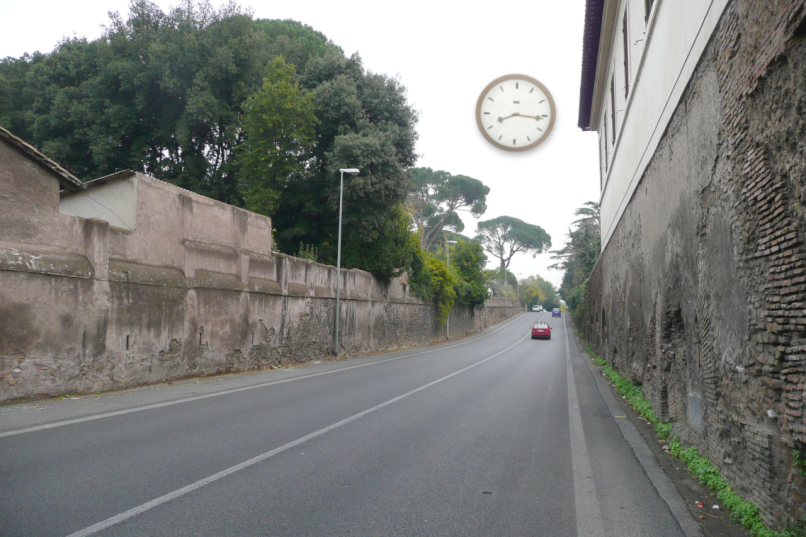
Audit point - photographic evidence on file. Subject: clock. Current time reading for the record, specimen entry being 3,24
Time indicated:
8,16
